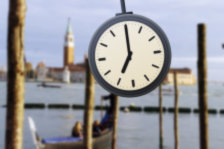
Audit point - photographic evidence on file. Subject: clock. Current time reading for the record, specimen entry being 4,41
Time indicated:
7,00
